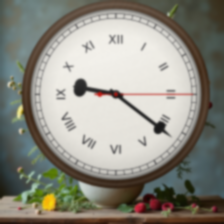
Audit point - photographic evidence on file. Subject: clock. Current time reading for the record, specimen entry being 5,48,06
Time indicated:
9,21,15
